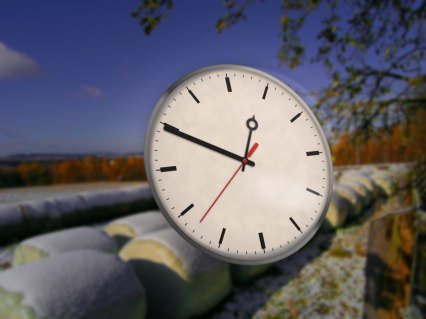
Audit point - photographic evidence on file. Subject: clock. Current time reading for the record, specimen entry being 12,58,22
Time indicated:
12,49,38
